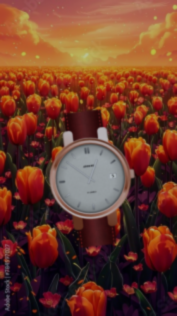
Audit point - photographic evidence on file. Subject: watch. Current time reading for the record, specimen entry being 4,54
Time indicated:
12,52
